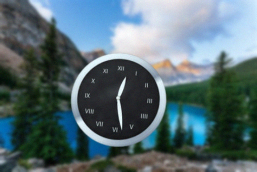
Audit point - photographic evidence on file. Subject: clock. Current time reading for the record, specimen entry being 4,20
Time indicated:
12,28
